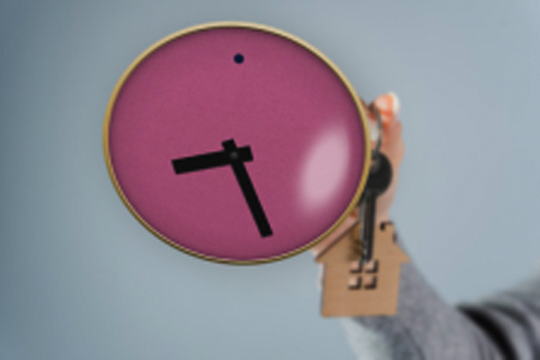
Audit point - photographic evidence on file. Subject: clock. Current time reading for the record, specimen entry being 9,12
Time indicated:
8,26
